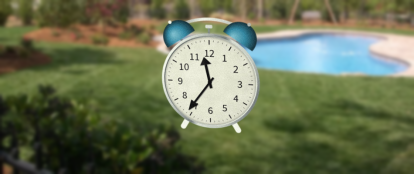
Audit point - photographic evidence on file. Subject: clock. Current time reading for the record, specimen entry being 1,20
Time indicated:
11,36
